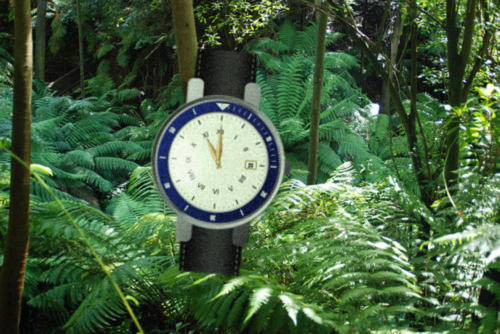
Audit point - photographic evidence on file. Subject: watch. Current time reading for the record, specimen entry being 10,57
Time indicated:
11,00
